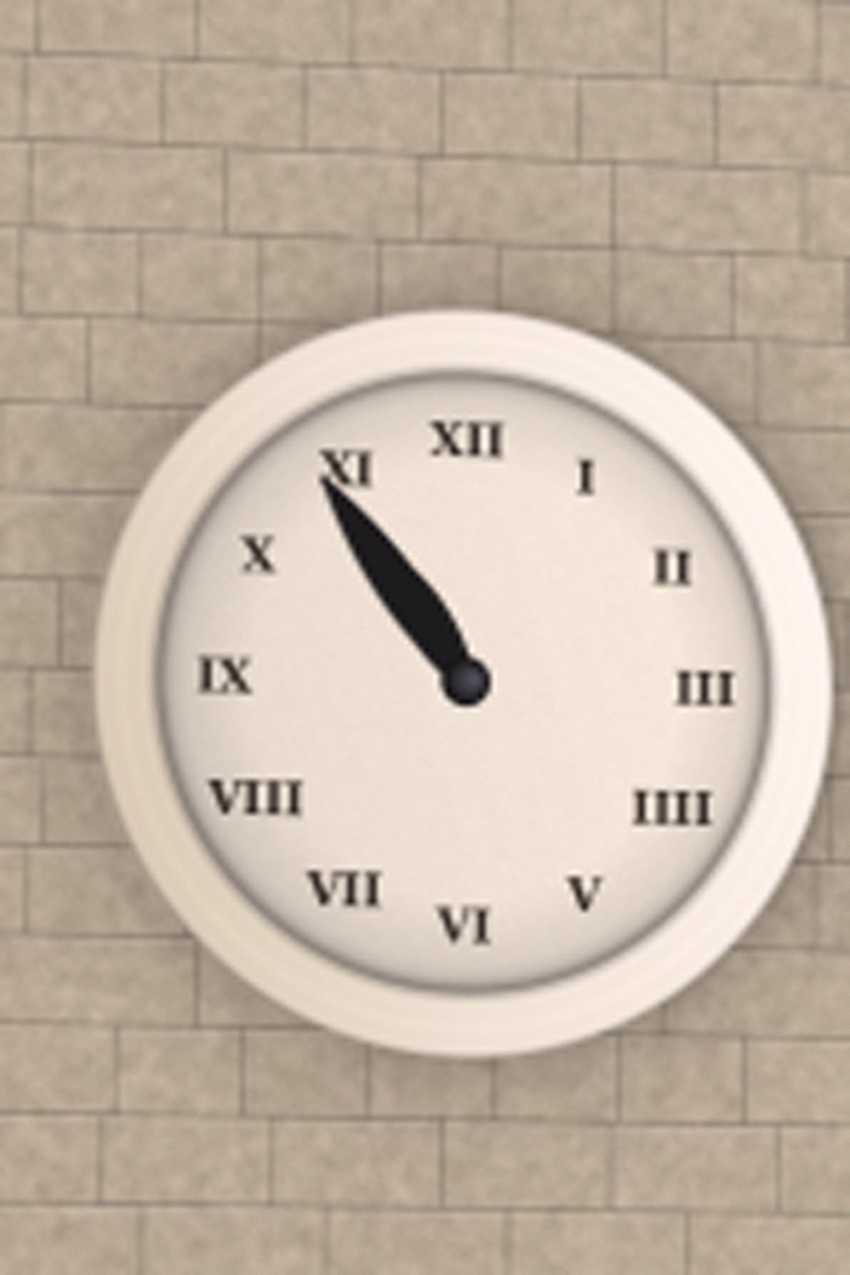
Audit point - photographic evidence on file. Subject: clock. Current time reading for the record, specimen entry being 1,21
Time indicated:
10,54
